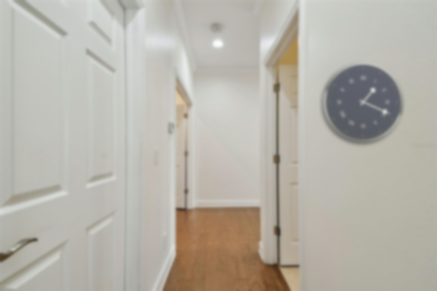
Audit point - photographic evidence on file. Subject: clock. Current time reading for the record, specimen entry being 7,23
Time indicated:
1,19
